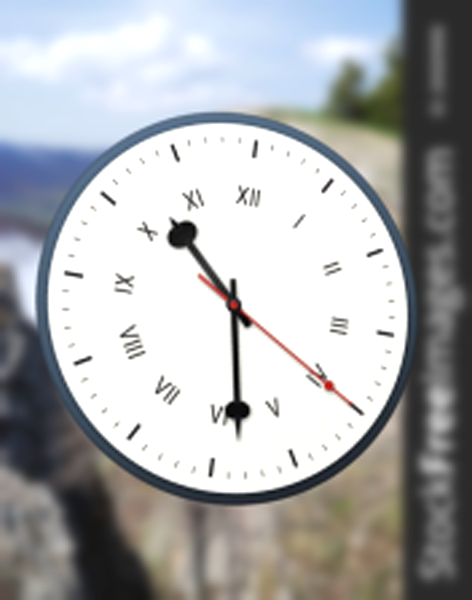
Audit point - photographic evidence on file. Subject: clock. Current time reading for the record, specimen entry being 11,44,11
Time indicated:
10,28,20
